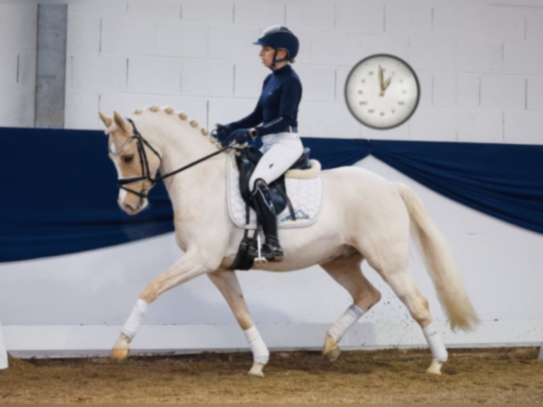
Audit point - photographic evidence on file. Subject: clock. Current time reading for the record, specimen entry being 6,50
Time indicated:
12,59
